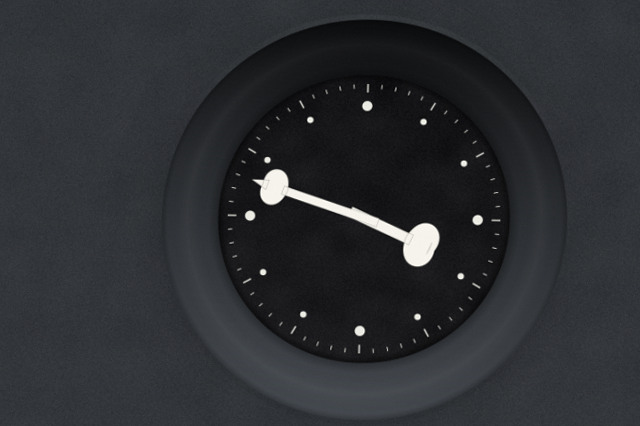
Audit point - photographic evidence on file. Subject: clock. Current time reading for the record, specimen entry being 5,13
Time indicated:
3,48
